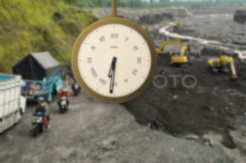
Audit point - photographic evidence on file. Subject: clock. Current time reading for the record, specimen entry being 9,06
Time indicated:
6,31
